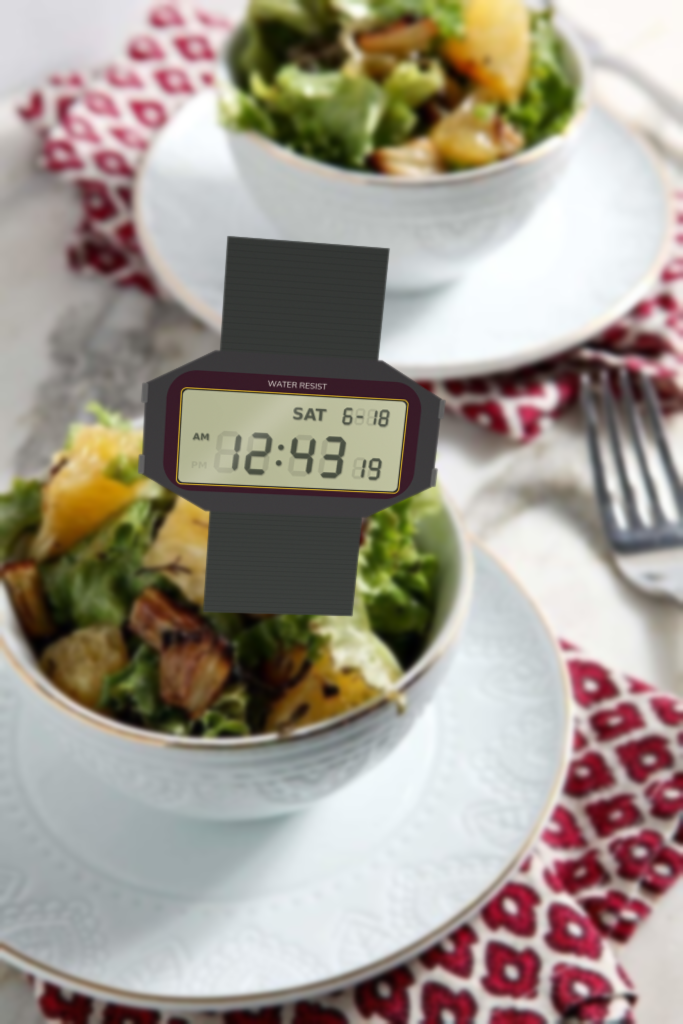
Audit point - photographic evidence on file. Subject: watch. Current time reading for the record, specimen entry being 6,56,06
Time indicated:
12,43,19
